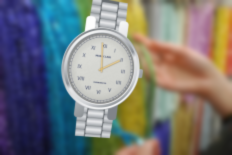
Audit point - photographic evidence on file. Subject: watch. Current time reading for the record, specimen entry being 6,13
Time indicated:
1,59
